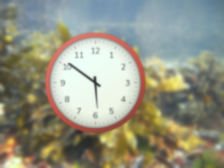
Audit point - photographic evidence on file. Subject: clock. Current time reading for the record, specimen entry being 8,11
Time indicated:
5,51
